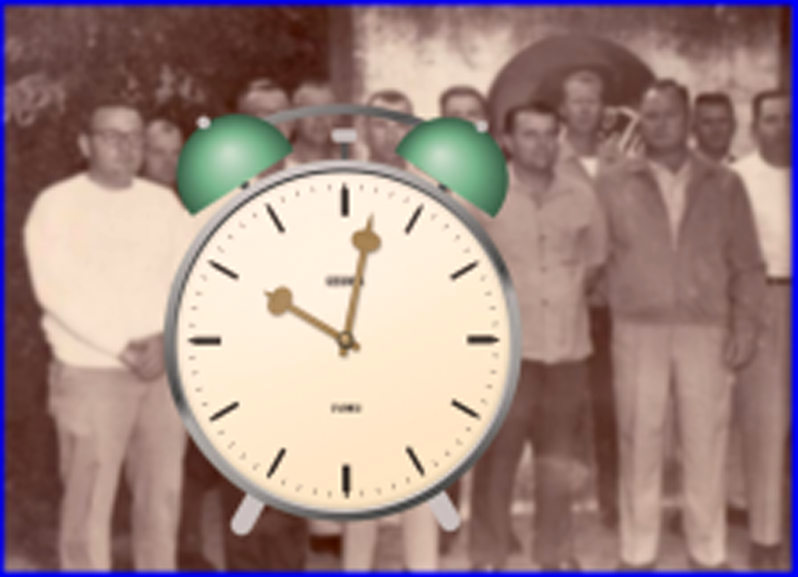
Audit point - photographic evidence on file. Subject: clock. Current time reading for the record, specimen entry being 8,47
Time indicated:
10,02
